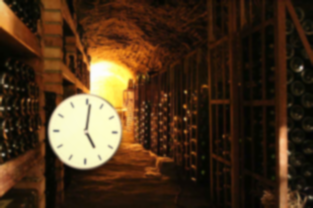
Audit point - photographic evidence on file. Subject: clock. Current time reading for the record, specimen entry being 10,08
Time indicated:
5,01
